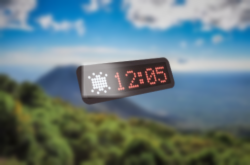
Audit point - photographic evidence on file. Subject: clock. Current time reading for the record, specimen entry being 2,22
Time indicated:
12,05
